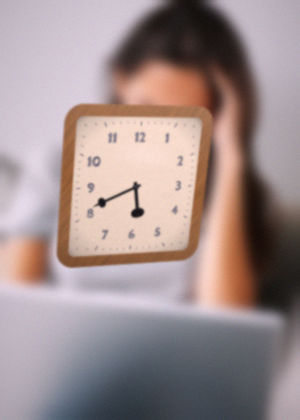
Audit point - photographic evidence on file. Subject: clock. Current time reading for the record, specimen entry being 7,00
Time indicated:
5,41
